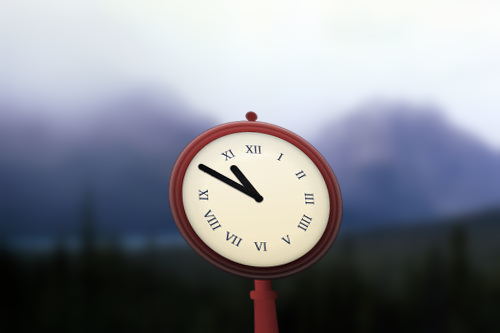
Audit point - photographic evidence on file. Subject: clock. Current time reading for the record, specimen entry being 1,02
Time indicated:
10,50
